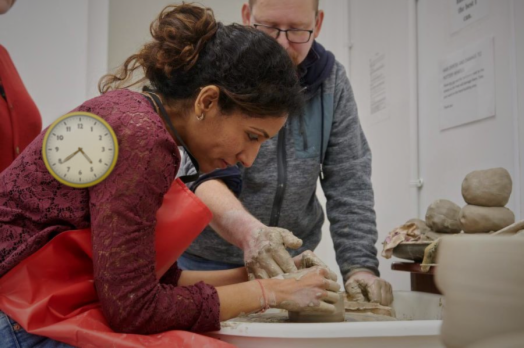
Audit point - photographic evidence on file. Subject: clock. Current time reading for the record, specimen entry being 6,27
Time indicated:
4,39
